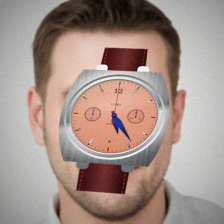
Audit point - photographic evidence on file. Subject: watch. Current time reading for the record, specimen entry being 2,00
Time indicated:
5,24
